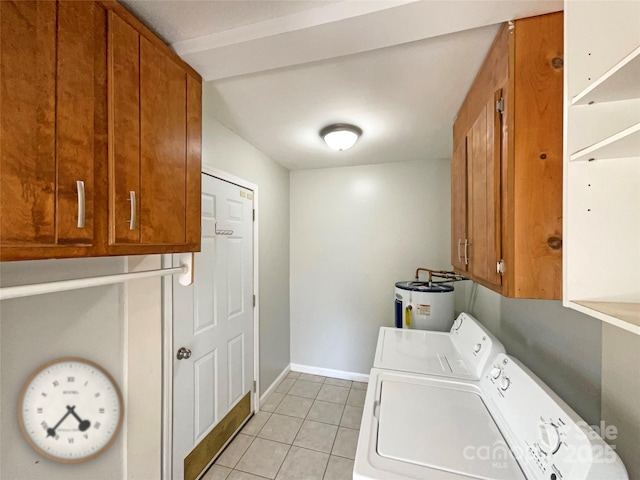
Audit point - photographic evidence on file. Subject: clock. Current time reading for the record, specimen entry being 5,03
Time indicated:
4,37
